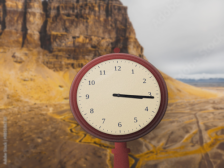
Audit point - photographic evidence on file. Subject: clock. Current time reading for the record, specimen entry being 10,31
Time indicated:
3,16
